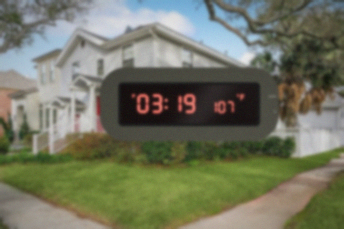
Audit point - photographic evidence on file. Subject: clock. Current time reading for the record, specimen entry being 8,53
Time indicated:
3,19
